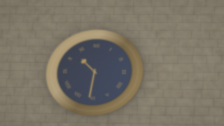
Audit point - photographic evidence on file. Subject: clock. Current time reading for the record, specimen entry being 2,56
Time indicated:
10,31
